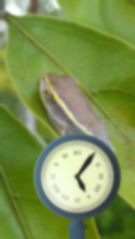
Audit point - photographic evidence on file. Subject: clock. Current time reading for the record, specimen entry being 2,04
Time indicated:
5,06
